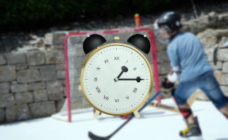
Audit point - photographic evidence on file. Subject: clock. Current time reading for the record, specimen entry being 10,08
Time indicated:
1,15
